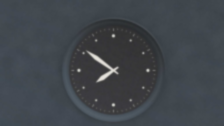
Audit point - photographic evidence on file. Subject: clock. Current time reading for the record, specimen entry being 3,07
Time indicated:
7,51
